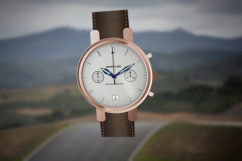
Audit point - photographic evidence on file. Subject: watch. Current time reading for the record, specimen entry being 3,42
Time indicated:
10,10
